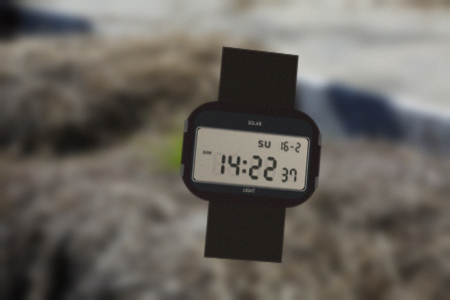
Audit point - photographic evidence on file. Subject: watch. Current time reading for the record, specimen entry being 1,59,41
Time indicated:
14,22,37
